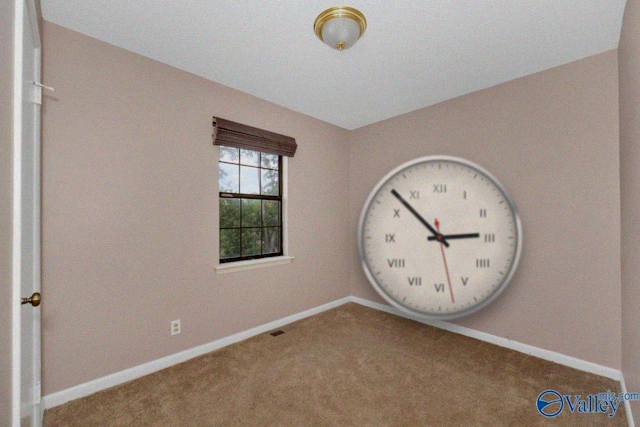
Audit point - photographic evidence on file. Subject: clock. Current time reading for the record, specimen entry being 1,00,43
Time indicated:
2,52,28
